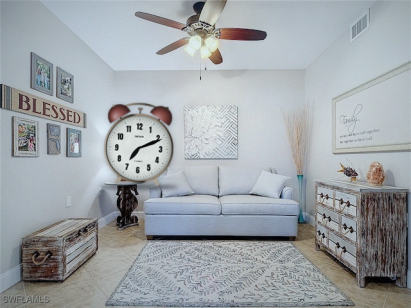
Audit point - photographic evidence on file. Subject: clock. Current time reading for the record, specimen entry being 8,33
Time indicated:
7,11
